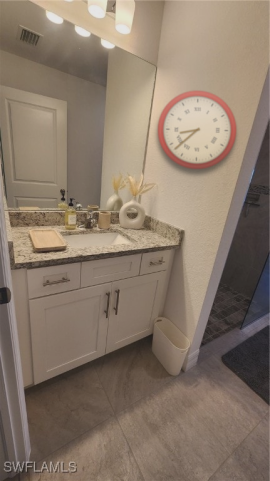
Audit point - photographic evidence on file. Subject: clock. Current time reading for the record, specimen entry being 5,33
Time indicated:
8,38
